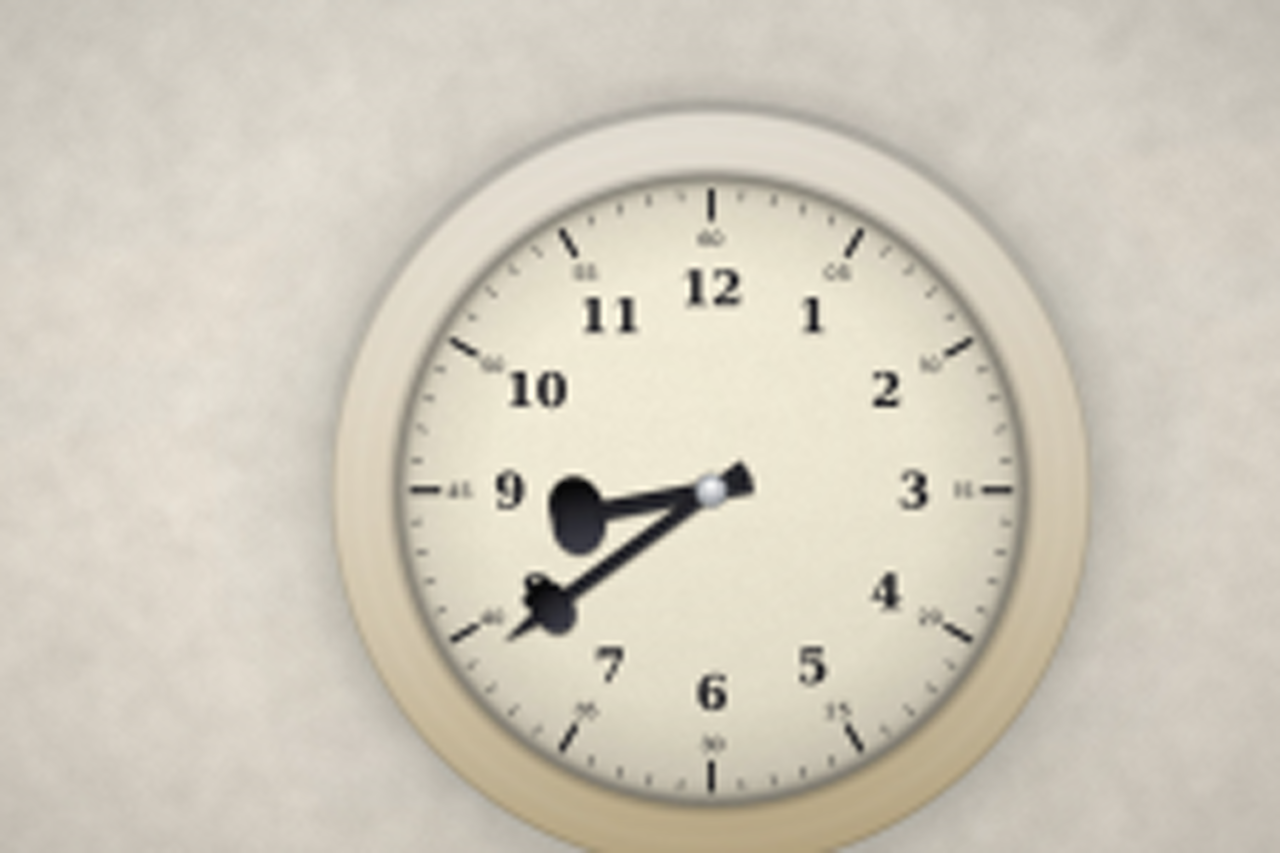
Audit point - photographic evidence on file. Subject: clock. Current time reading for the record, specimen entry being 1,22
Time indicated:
8,39
